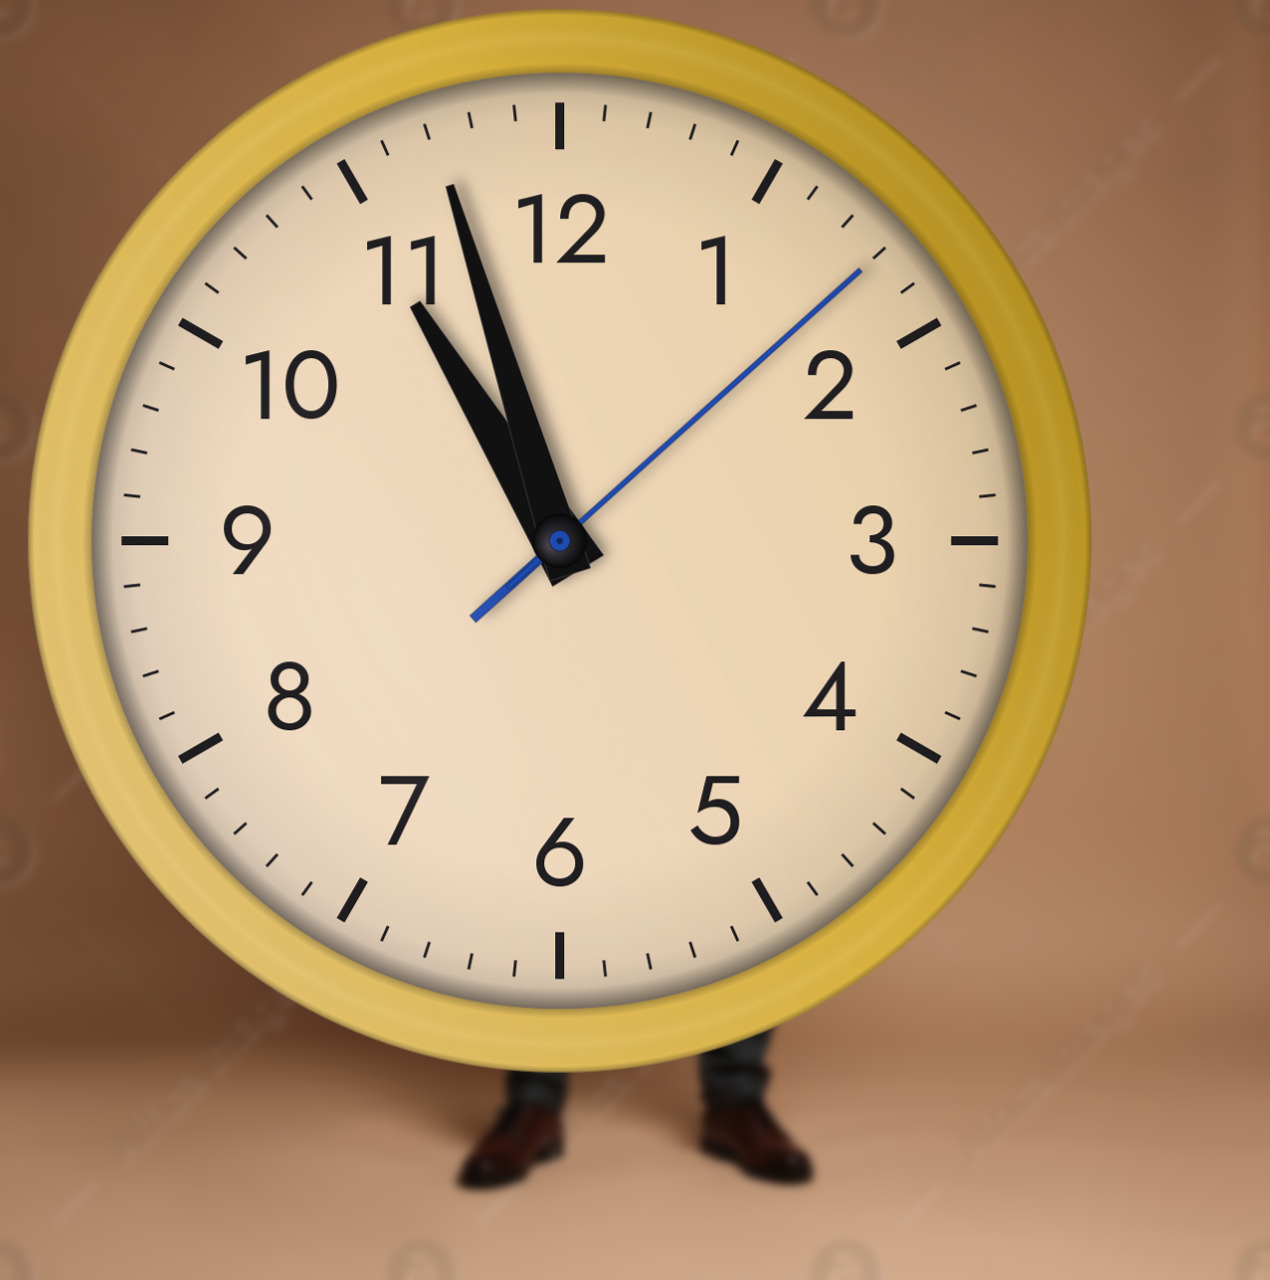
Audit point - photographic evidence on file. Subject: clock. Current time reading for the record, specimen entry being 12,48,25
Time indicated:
10,57,08
